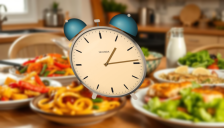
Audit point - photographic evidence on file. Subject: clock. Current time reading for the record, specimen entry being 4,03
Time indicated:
1,14
